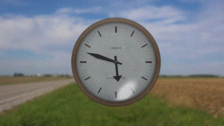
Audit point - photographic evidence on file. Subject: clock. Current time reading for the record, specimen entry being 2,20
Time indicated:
5,48
